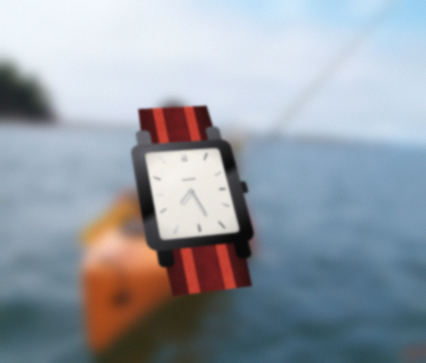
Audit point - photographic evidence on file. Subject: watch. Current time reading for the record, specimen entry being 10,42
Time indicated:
7,27
